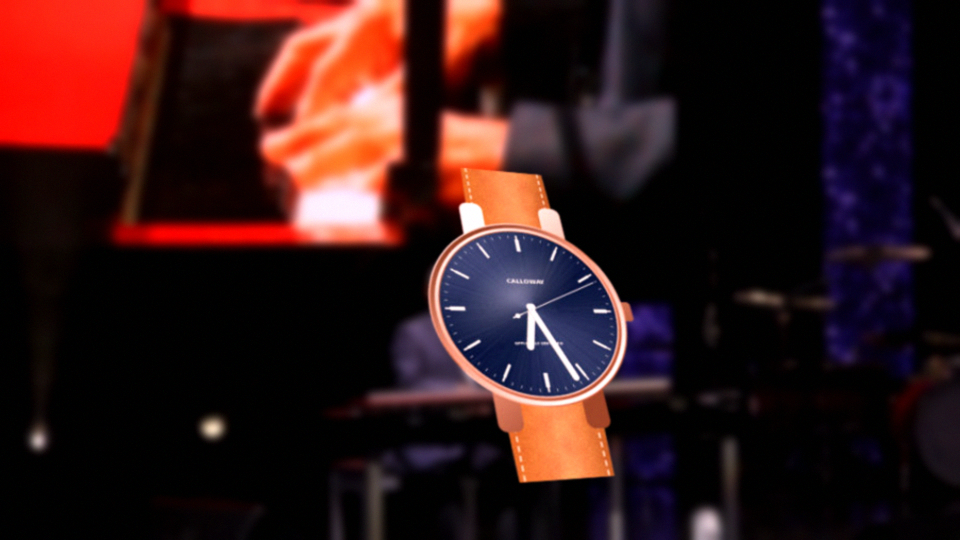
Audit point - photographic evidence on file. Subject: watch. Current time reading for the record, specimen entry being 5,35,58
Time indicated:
6,26,11
